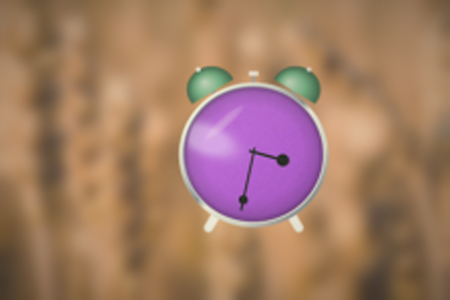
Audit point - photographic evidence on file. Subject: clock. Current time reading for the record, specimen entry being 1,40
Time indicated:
3,32
